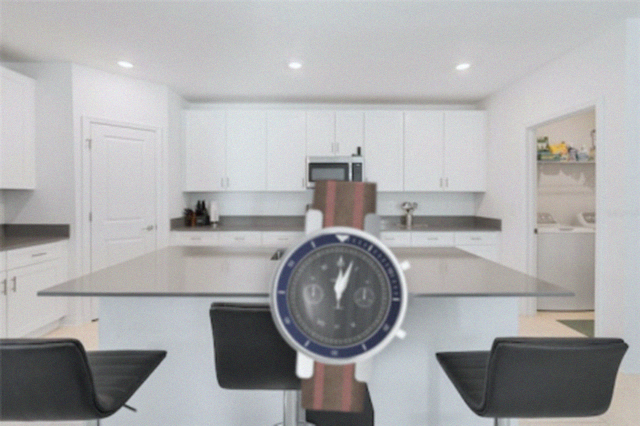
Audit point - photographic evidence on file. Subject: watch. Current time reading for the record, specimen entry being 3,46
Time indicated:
12,03
